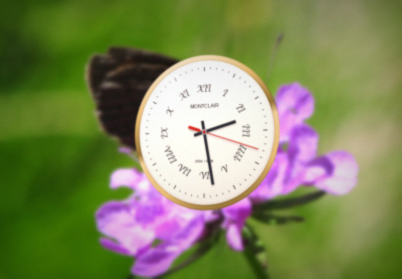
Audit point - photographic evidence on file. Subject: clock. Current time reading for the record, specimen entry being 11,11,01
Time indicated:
2,28,18
